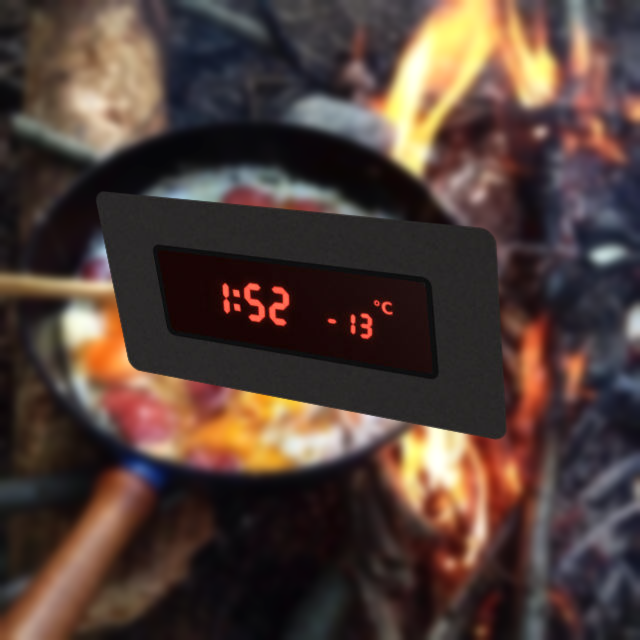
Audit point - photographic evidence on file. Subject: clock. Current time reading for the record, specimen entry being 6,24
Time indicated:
1,52
